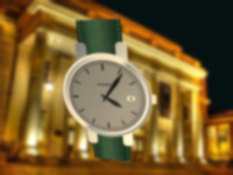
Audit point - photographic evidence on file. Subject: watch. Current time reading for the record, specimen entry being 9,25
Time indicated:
4,06
